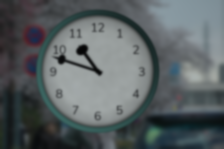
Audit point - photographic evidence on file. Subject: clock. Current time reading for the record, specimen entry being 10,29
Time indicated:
10,48
